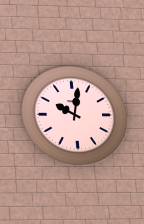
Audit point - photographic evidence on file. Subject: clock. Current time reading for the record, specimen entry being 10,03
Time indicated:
10,02
